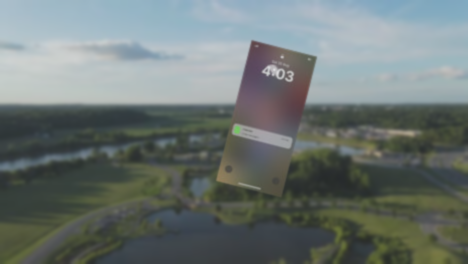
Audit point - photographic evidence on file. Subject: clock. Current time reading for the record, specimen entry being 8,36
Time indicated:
4,03
